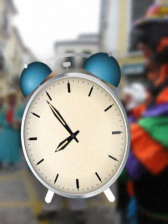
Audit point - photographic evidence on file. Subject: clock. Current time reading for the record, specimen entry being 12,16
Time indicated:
7,54
